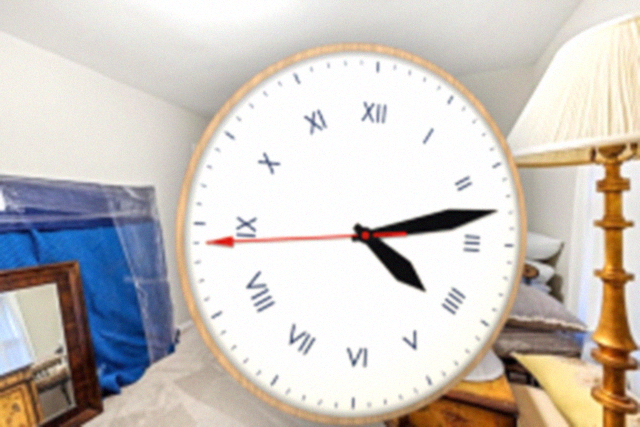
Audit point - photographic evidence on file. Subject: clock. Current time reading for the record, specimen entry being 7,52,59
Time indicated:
4,12,44
